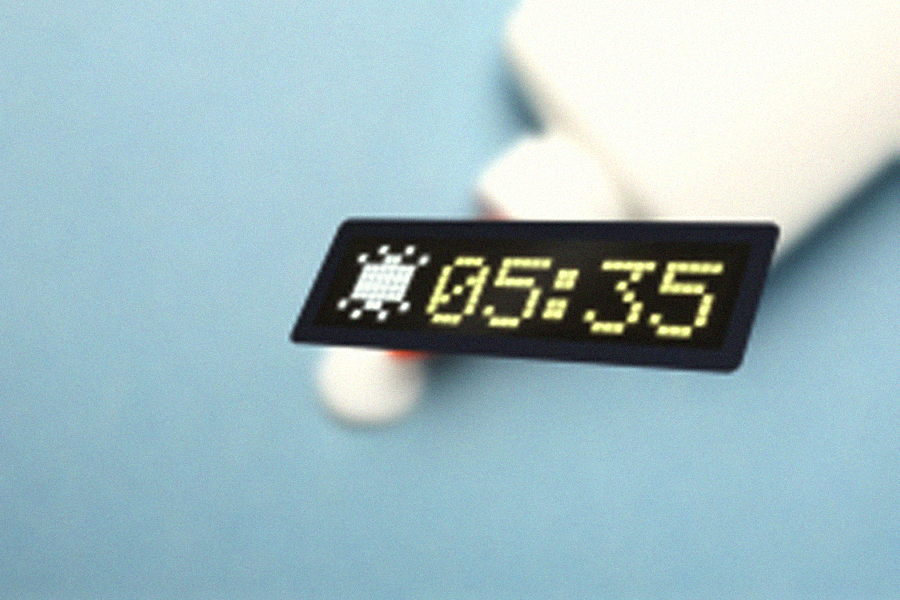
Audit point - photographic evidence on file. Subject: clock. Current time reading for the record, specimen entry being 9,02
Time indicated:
5,35
